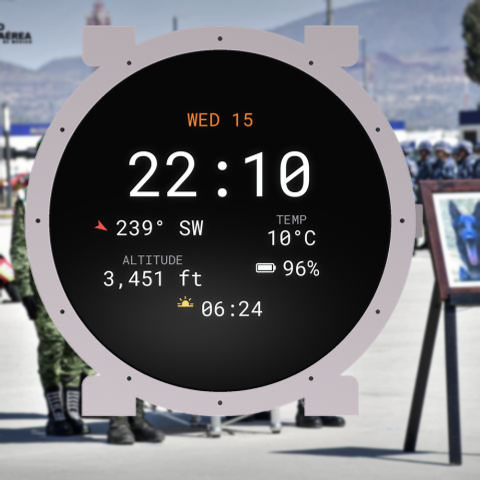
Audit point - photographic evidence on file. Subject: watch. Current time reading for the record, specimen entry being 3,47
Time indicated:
22,10
